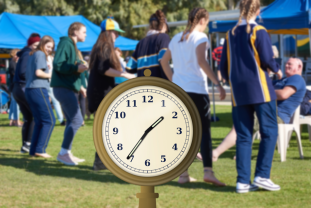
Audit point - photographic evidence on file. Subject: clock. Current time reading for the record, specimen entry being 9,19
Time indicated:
1,36
